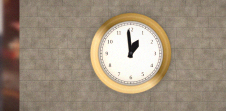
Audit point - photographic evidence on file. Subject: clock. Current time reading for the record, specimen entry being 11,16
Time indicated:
12,59
